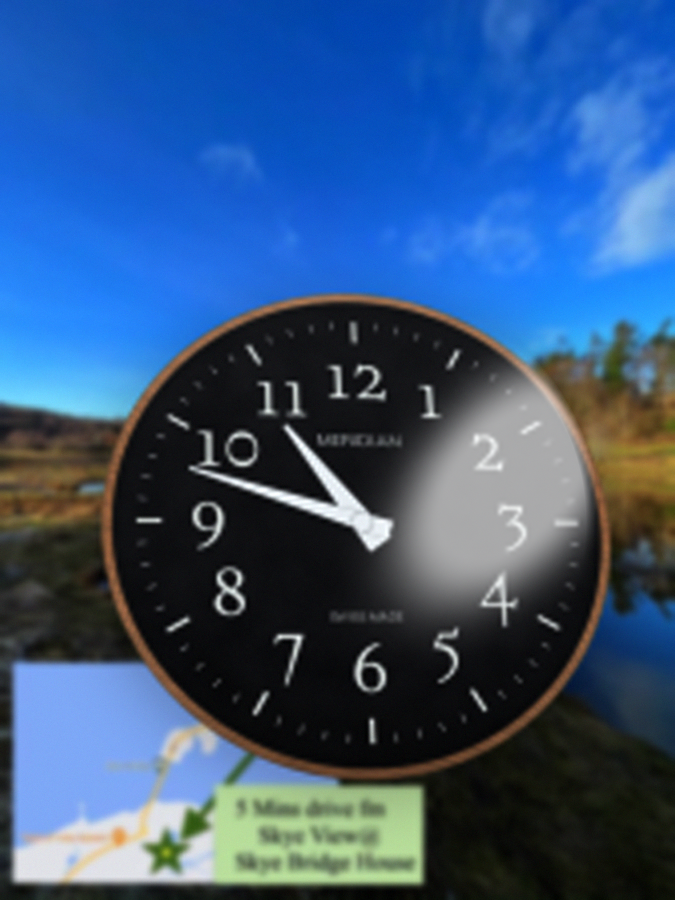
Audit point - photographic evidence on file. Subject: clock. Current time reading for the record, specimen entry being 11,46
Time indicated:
10,48
